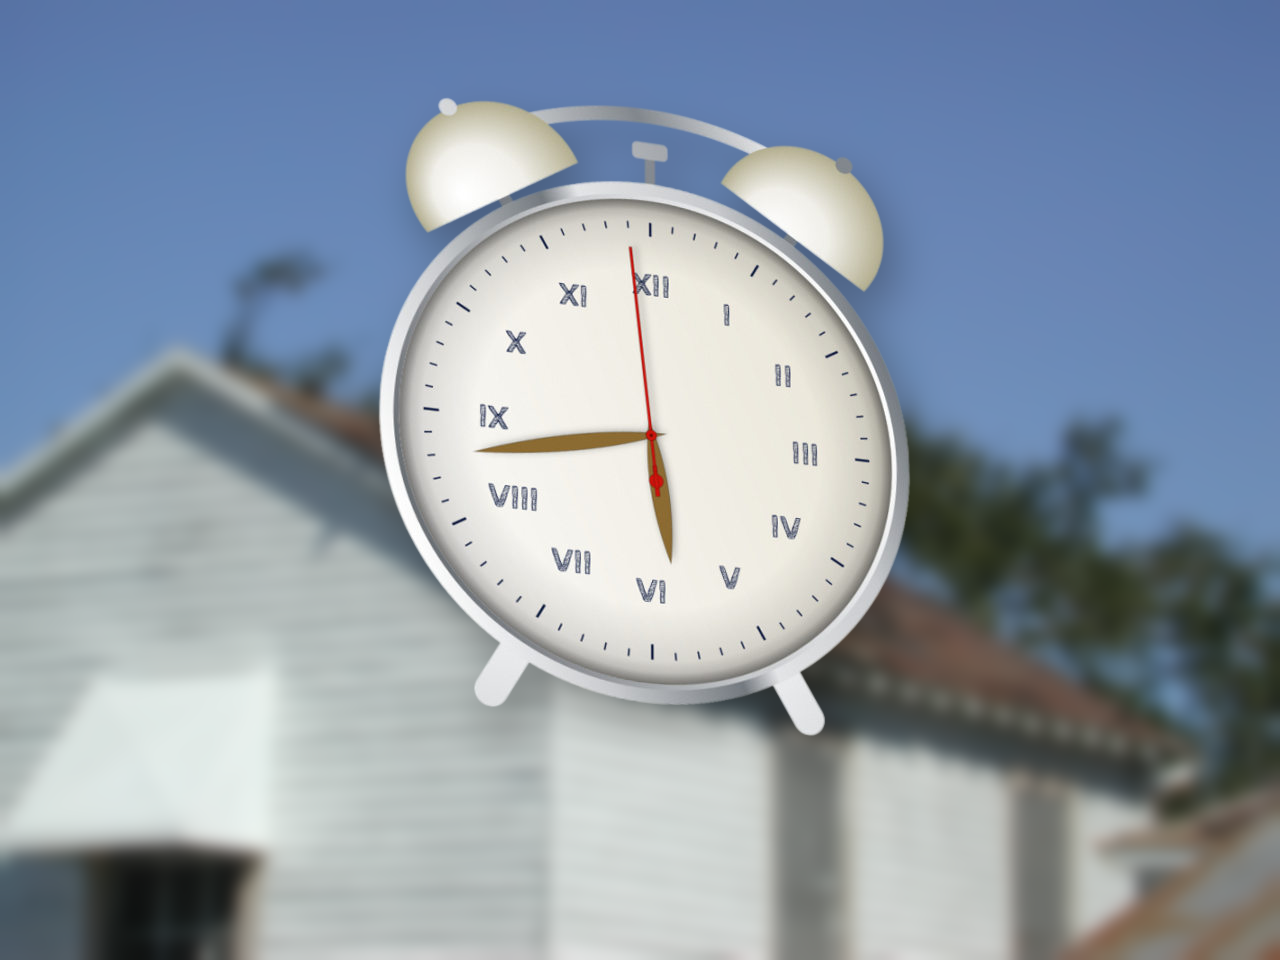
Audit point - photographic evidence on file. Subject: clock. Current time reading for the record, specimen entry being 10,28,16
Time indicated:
5,42,59
